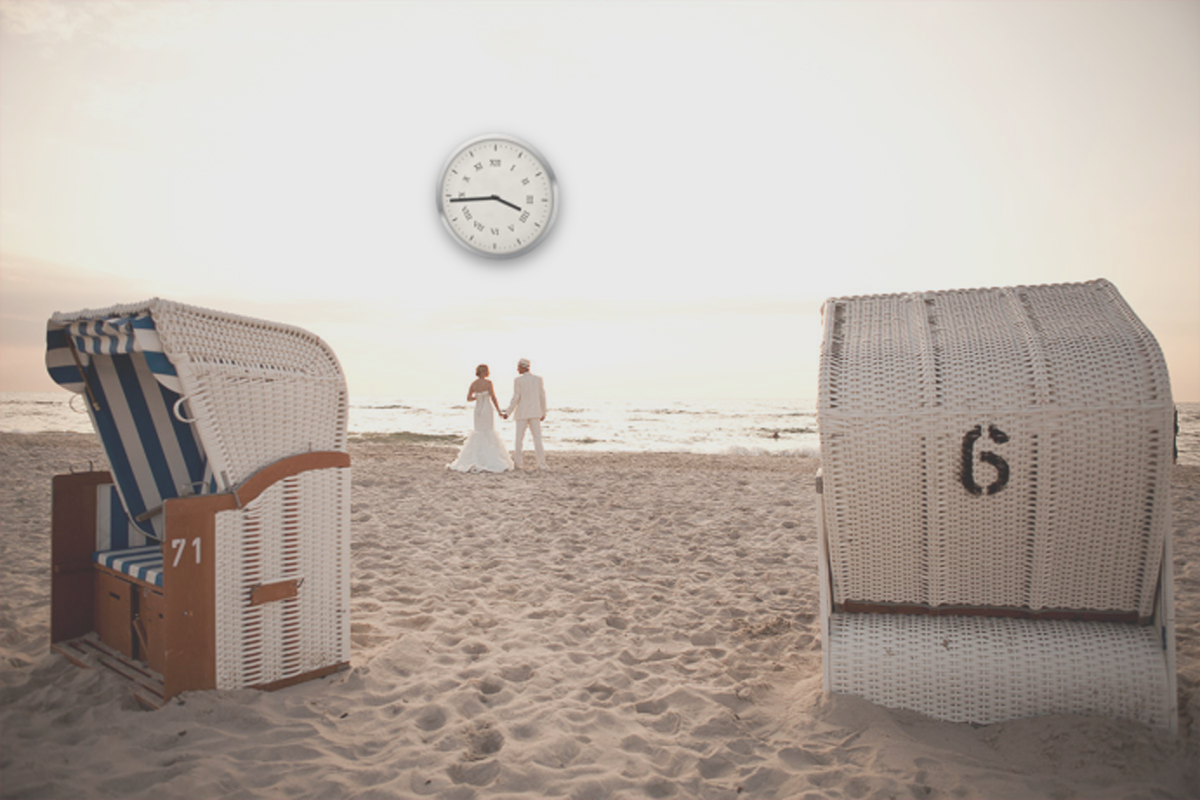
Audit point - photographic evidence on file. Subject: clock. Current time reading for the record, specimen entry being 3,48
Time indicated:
3,44
